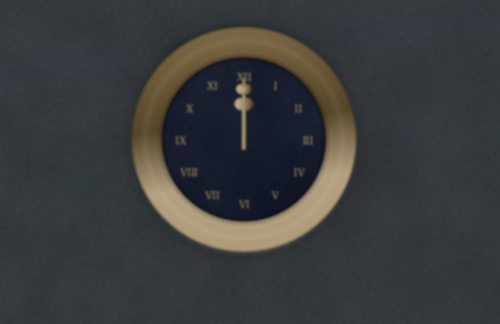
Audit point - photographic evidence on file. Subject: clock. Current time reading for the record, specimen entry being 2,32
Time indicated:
12,00
